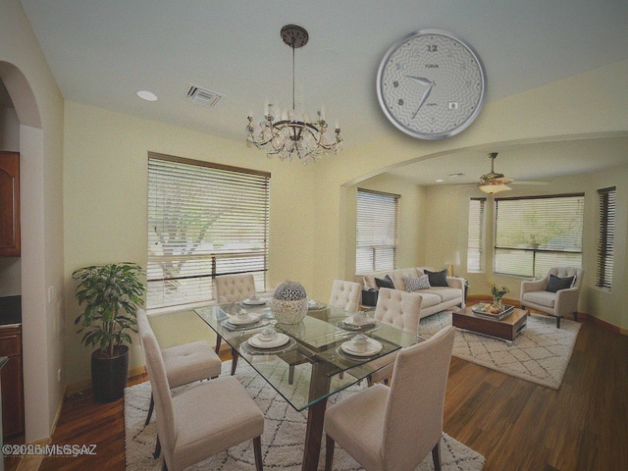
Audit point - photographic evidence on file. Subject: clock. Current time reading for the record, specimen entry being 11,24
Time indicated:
9,35
